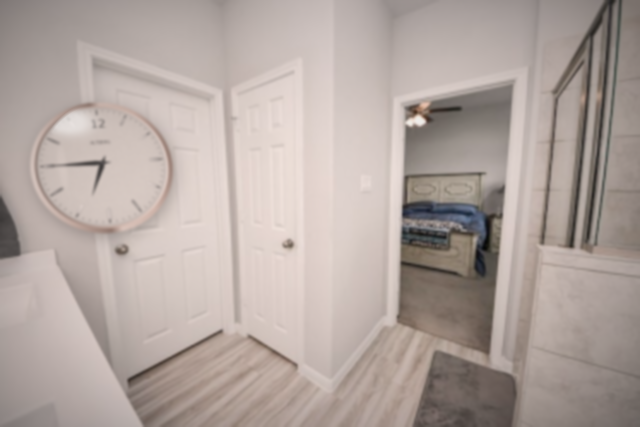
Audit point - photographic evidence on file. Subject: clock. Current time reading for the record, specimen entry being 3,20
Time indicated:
6,45
